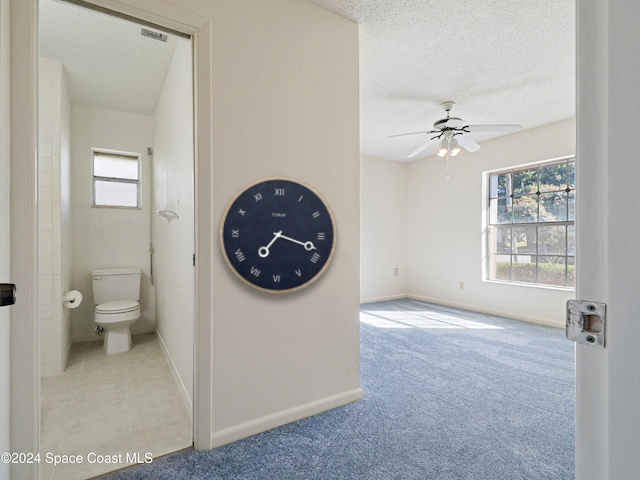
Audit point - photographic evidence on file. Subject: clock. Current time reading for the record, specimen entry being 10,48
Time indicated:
7,18
